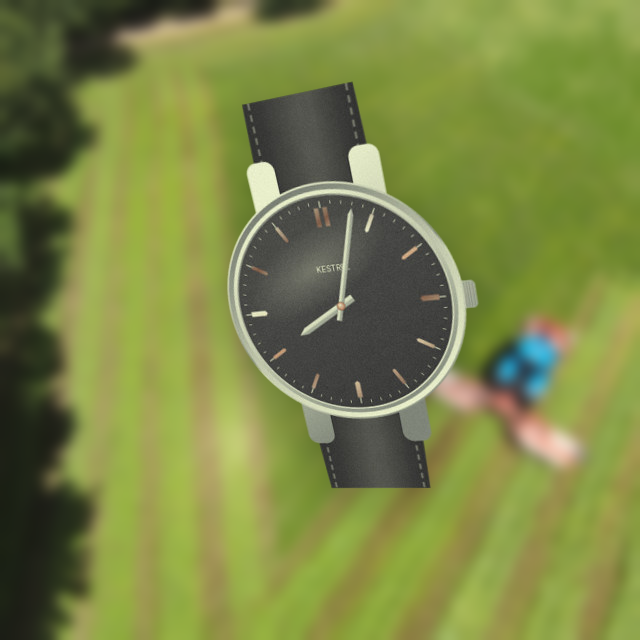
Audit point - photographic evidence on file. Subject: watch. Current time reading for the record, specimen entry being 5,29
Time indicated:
8,03
